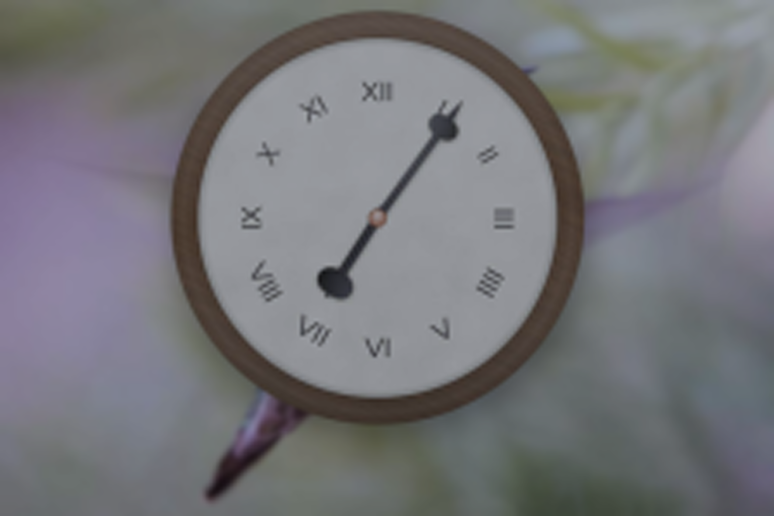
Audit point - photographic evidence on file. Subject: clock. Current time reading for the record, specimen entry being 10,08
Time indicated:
7,06
